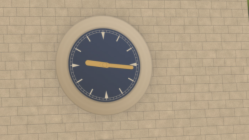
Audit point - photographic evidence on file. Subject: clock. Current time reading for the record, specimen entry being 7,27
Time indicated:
9,16
